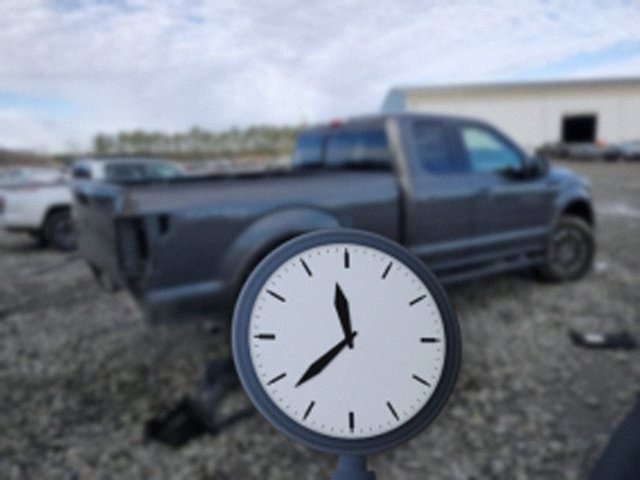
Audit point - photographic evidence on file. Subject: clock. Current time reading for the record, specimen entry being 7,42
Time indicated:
11,38
